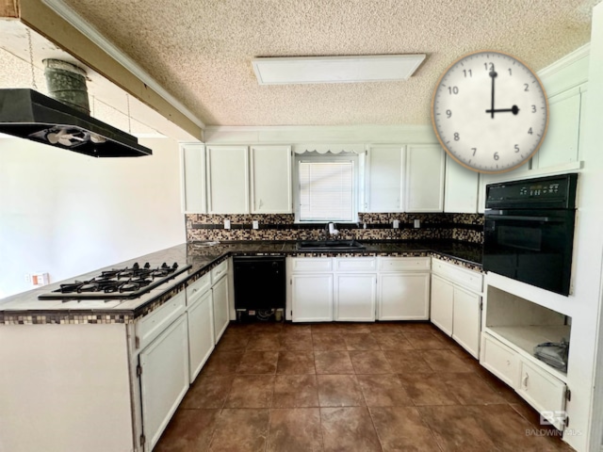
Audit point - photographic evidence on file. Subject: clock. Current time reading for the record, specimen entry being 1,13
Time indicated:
3,01
